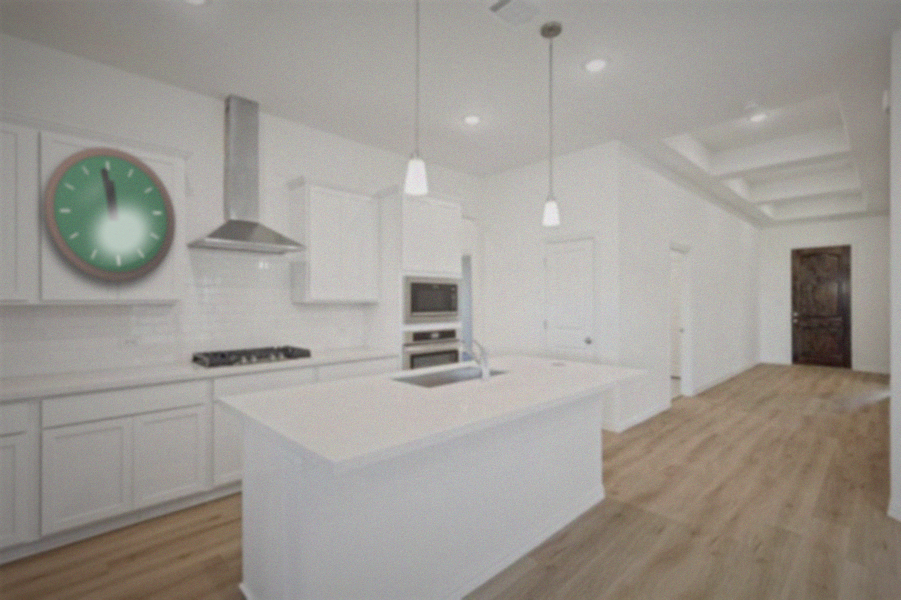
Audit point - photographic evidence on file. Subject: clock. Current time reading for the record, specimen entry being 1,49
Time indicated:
11,59
